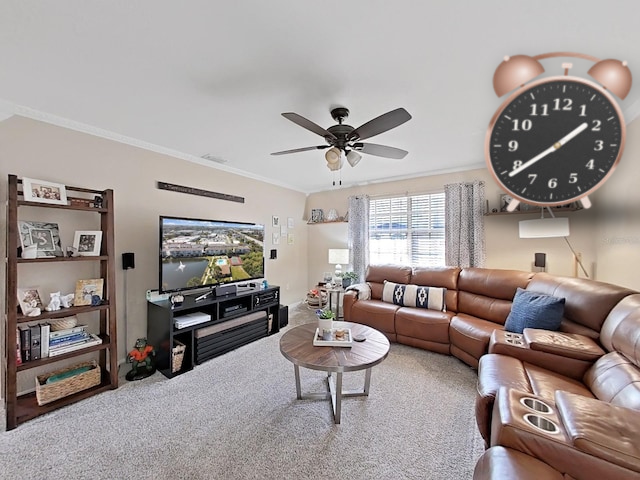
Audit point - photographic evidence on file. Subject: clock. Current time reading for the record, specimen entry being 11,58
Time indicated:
1,39
